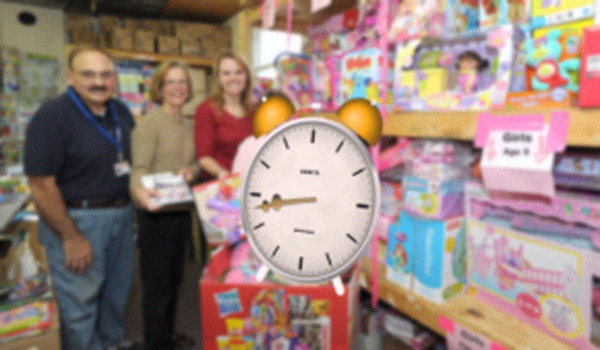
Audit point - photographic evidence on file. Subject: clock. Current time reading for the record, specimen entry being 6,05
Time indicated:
8,43
